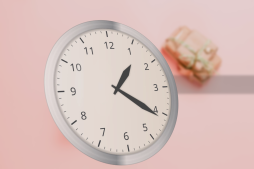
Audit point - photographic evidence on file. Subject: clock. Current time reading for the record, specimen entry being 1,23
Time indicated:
1,21
